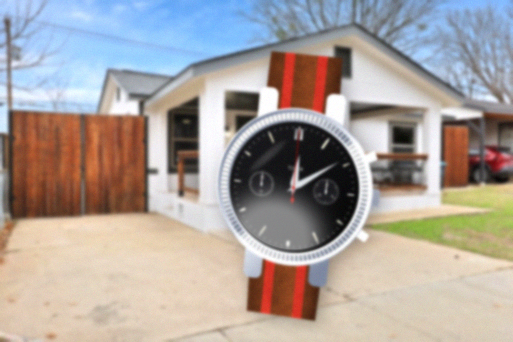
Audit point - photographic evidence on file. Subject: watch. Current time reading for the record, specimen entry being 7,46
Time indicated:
12,09
